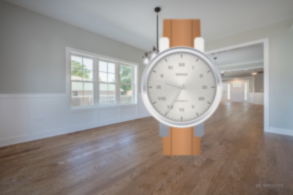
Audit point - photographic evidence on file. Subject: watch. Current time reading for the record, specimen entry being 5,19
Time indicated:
9,35
